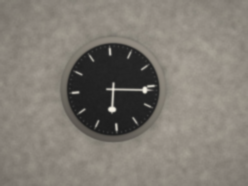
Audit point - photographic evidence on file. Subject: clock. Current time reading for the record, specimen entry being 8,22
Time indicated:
6,16
